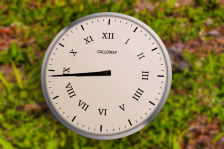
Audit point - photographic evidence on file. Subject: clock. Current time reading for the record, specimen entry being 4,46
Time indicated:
8,44
